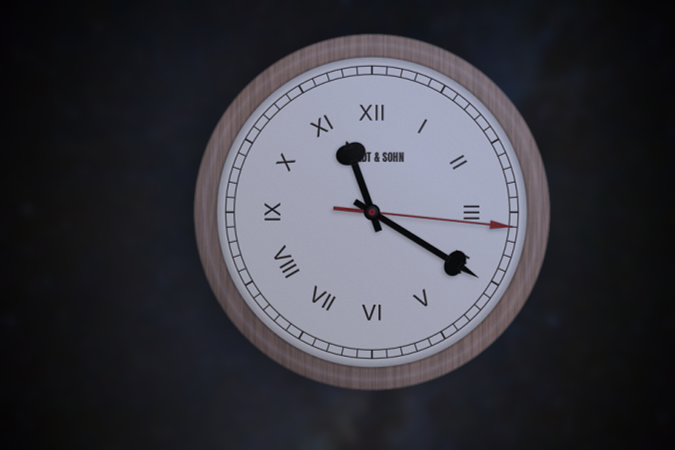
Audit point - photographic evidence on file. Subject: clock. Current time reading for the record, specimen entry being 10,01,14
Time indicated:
11,20,16
